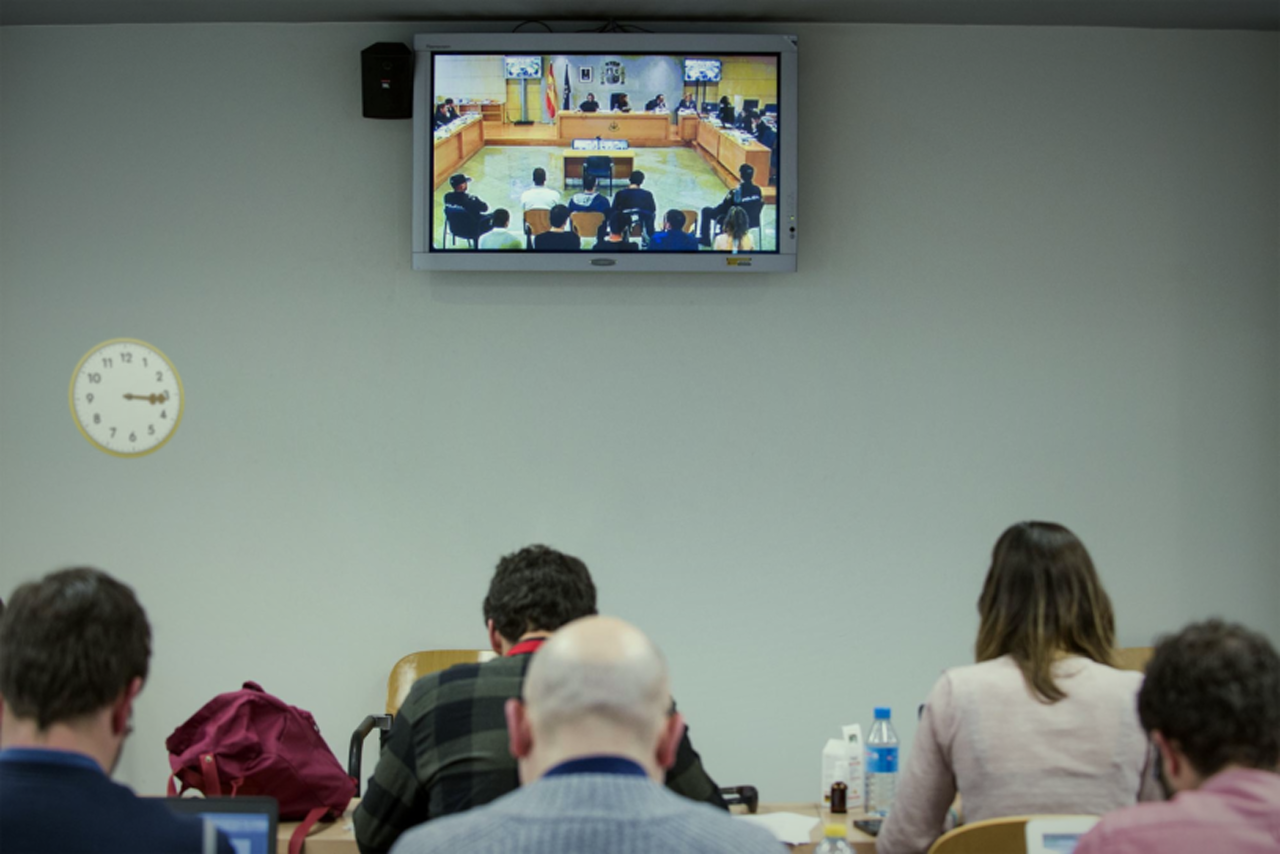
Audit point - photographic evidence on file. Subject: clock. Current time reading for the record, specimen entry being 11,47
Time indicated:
3,16
